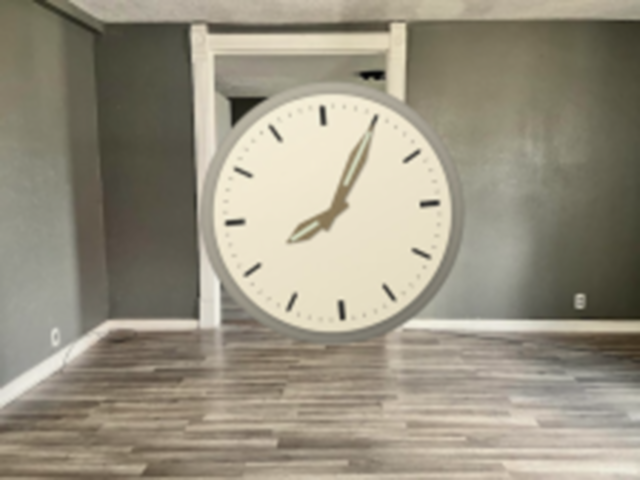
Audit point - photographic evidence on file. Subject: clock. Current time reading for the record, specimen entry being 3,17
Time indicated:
8,05
